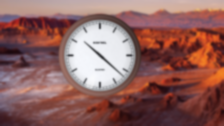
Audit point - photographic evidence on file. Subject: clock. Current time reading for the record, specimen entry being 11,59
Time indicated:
10,22
